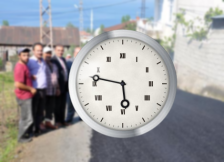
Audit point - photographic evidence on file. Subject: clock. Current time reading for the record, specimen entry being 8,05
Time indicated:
5,47
